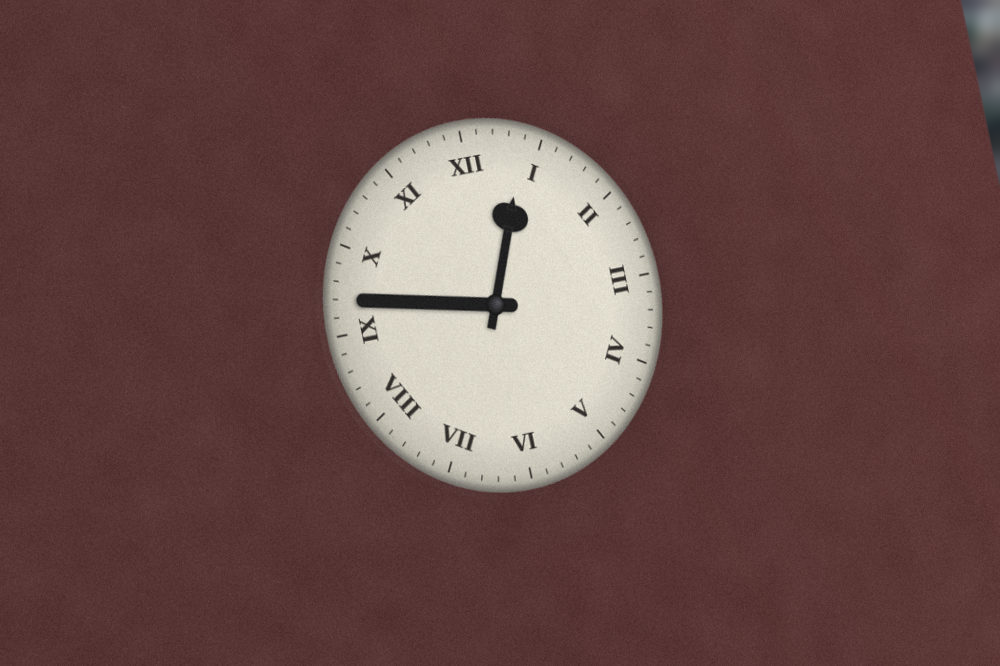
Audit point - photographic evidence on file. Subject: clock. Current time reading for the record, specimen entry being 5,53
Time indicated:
12,47
